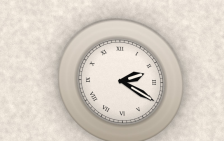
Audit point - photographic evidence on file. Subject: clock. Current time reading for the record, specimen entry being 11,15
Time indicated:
2,20
